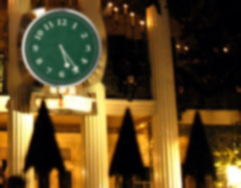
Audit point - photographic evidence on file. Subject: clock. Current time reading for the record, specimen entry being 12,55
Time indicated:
5,24
